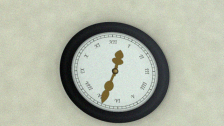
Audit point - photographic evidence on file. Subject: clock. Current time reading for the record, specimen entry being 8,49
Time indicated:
12,34
